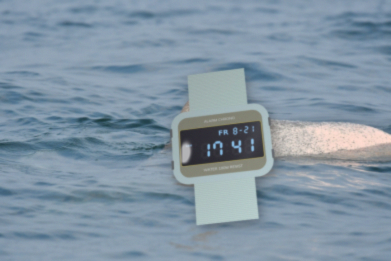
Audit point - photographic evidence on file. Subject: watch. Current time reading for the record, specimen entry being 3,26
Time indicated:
17,41
